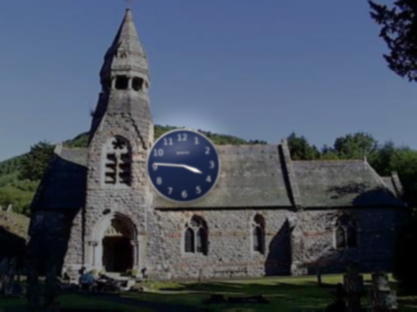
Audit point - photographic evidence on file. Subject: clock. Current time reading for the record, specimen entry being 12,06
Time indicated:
3,46
